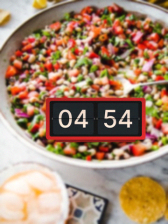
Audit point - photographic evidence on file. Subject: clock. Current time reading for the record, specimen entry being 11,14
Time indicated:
4,54
